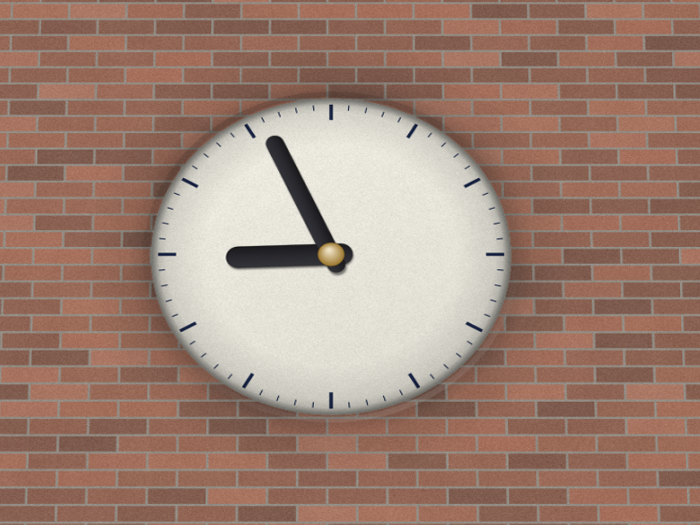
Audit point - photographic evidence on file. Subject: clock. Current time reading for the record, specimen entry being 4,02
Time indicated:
8,56
